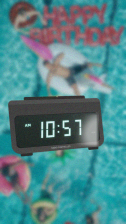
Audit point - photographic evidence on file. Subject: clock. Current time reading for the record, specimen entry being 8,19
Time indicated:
10,57
